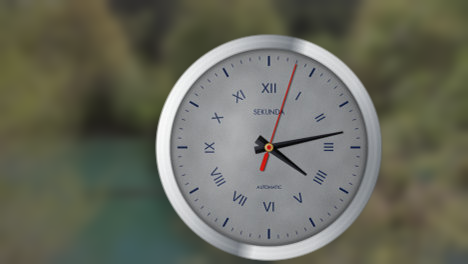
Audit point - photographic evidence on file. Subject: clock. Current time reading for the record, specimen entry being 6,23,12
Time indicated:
4,13,03
